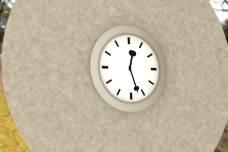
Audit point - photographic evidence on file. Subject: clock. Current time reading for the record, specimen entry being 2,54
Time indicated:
12,27
